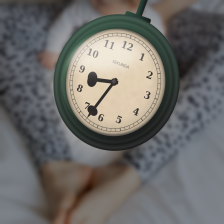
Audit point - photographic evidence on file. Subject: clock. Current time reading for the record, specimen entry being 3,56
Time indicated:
8,33
